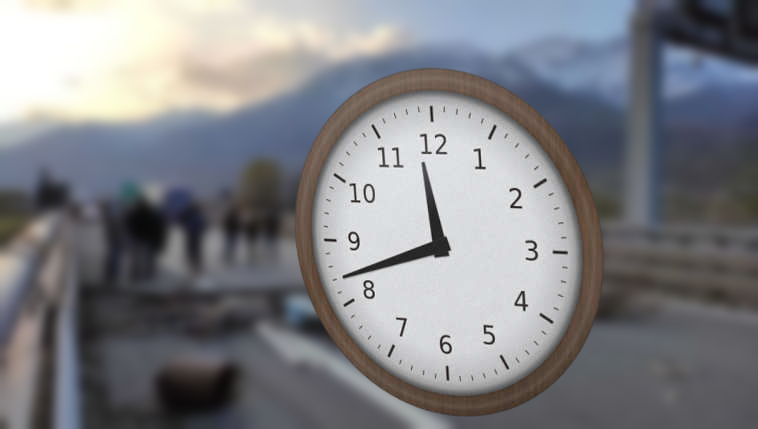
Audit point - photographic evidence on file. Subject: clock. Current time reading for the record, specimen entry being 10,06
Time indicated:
11,42
